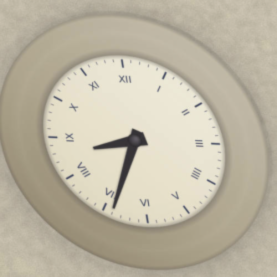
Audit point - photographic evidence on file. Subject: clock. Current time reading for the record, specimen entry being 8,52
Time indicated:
8,34
